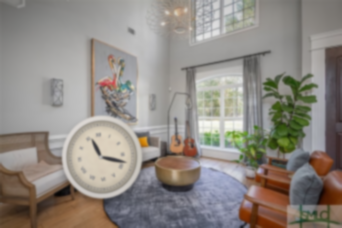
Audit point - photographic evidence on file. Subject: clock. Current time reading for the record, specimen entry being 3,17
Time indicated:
11,18
